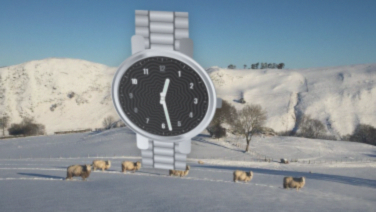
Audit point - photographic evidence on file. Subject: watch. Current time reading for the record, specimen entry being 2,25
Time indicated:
12,28
